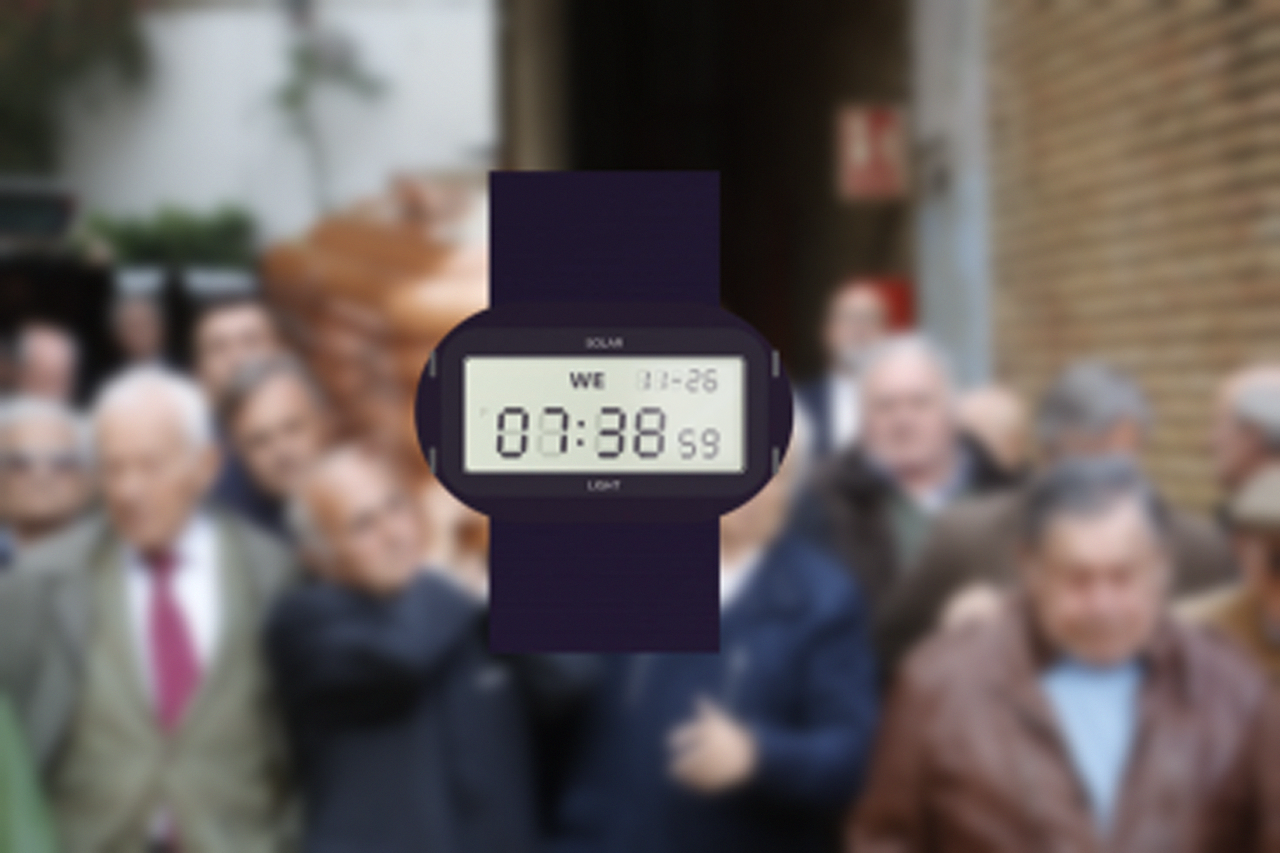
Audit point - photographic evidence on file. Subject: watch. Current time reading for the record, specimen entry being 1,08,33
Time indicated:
7,38,59
